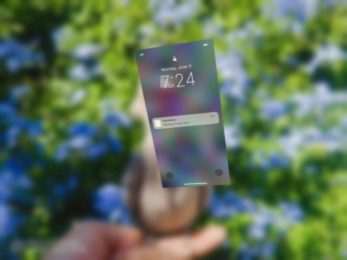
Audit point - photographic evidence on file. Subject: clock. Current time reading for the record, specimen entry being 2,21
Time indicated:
7,24
